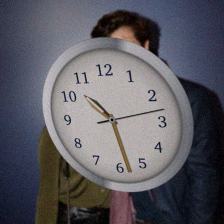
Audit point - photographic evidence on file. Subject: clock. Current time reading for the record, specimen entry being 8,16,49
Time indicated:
10,28,13
